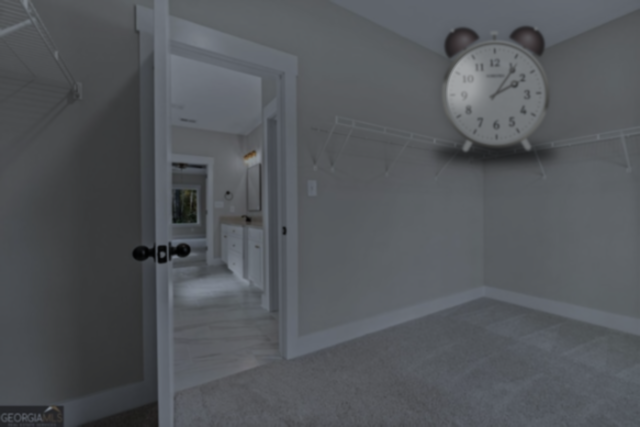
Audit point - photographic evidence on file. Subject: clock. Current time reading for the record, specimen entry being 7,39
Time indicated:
2,06
